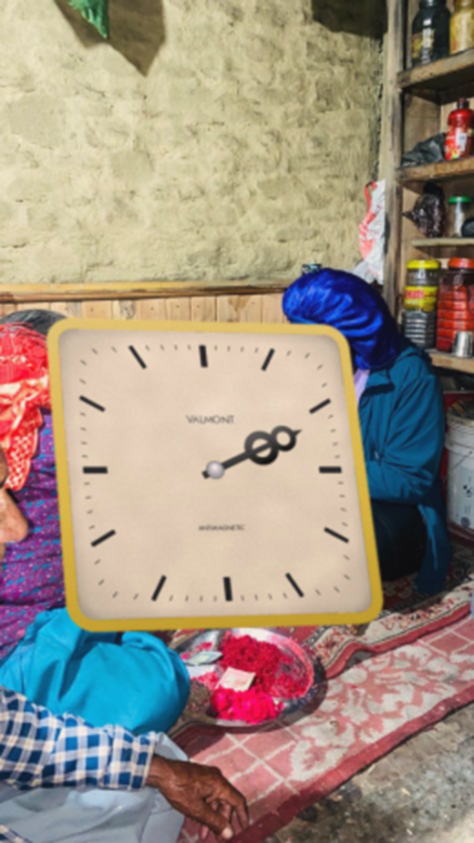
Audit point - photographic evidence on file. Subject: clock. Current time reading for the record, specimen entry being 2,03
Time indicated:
2,11
